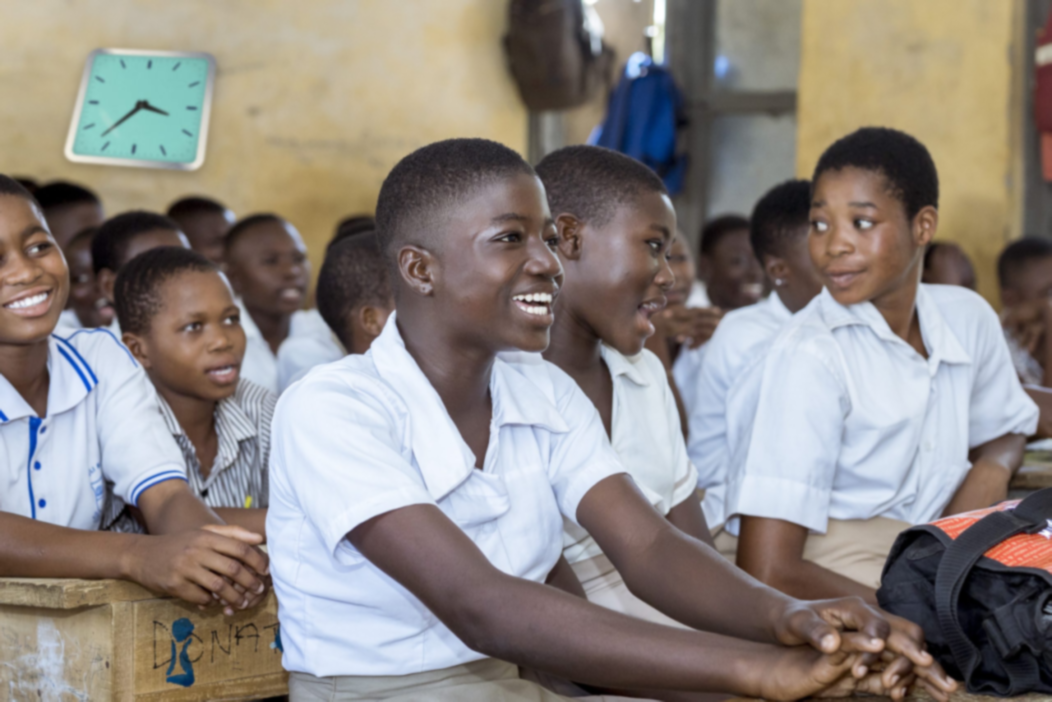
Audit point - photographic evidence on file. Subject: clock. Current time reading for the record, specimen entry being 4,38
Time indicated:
3,37
